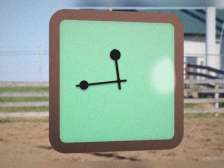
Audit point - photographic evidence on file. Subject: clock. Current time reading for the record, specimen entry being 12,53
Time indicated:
11,44
